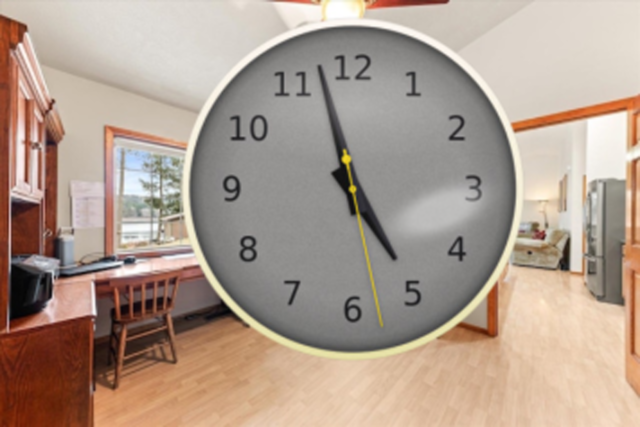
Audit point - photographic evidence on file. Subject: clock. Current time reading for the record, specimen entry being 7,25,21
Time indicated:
4,57,28
